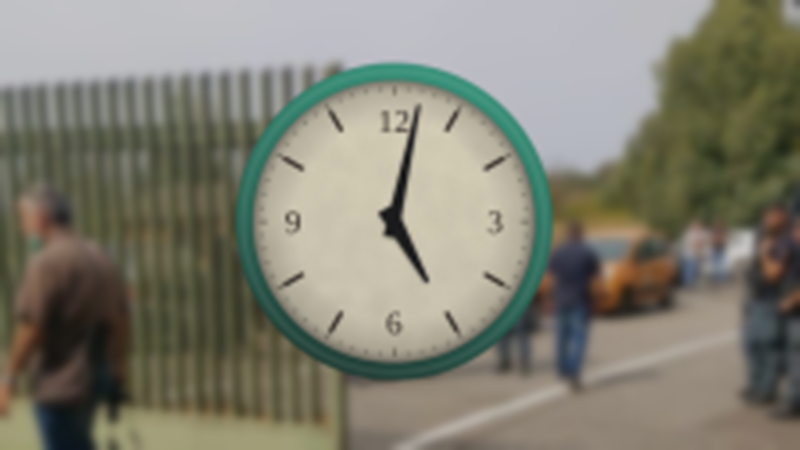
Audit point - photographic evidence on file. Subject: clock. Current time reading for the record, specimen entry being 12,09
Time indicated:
5,02
